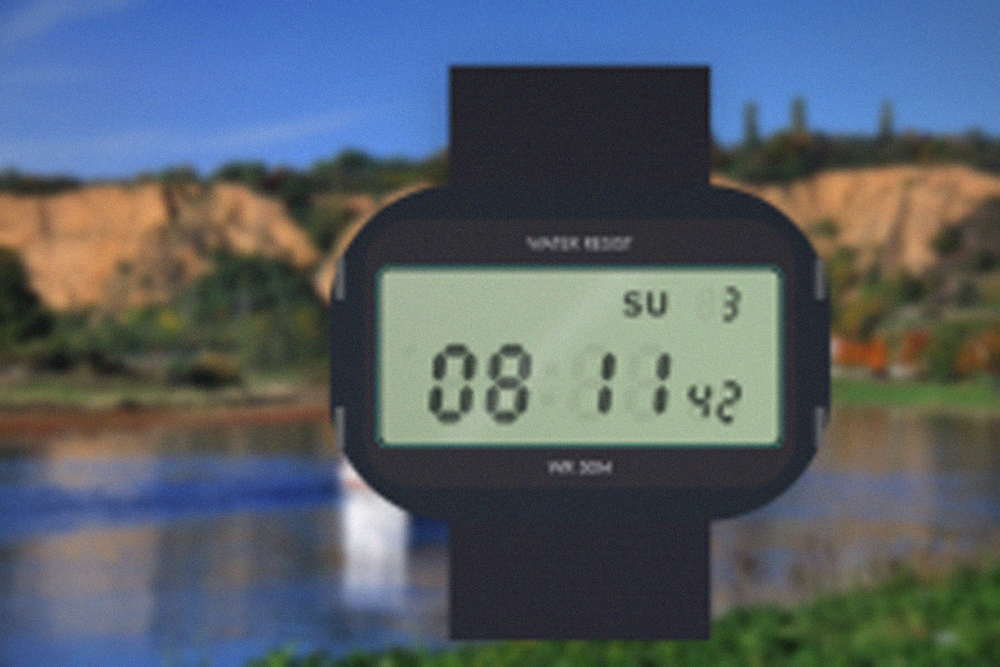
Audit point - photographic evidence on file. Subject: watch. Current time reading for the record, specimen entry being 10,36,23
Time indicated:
8,11,42
